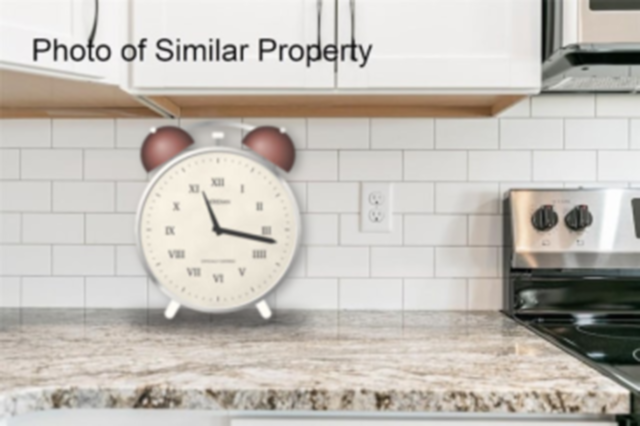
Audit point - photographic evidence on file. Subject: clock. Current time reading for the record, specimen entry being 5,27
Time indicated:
11,17
